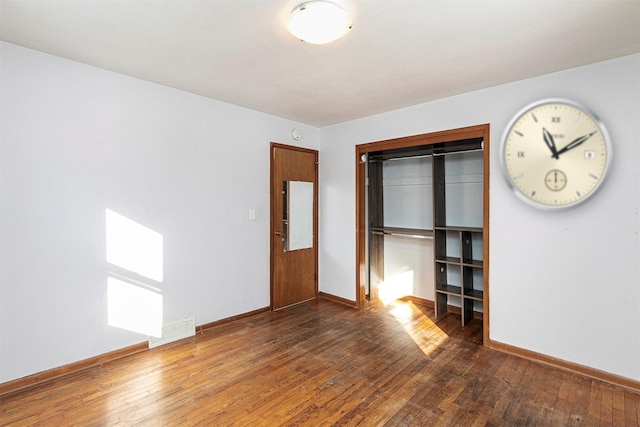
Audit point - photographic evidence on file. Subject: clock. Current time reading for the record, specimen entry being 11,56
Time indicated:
11,10
